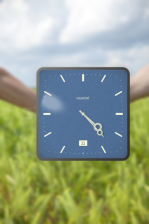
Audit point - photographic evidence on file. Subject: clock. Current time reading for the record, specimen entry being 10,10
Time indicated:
4,23
